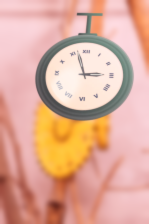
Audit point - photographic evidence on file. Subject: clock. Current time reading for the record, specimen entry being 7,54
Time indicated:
2,57
